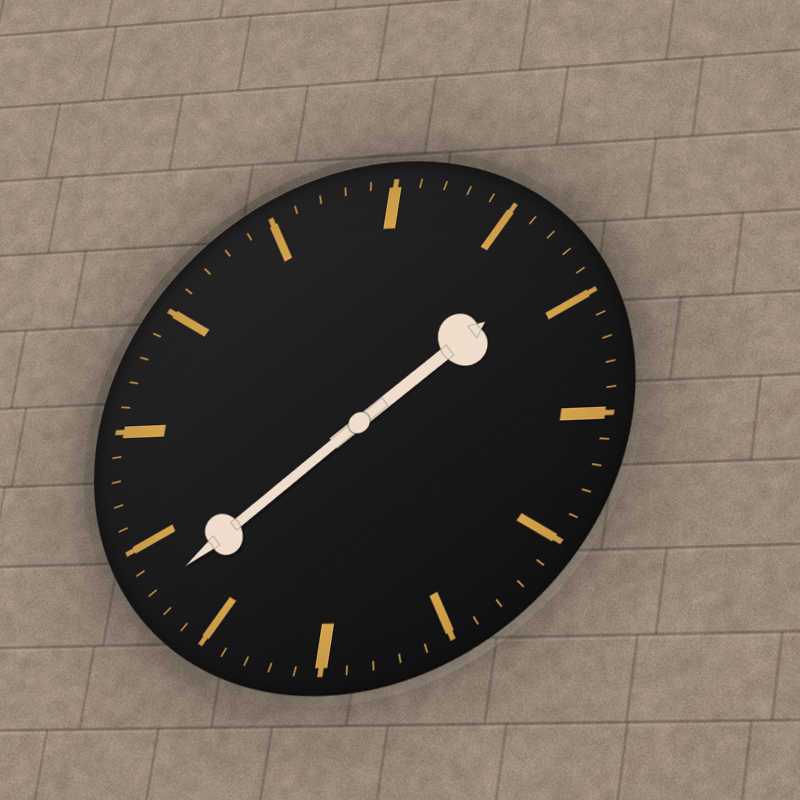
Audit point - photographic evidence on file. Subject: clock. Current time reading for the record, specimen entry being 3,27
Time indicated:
1,38
